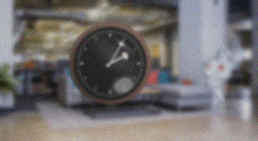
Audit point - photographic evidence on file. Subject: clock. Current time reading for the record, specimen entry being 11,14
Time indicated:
2,05
